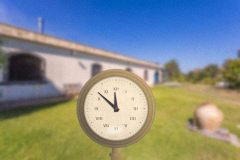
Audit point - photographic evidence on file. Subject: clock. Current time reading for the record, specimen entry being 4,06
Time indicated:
11,52
